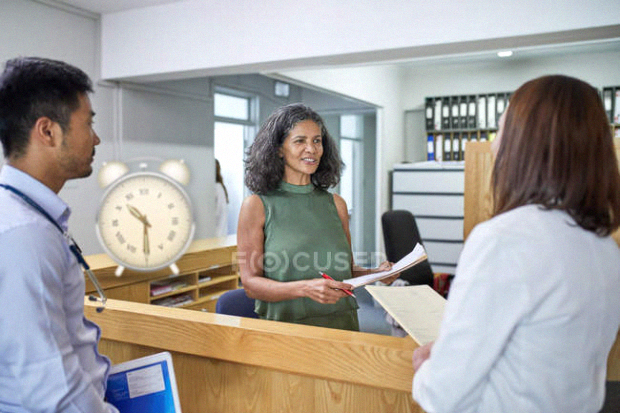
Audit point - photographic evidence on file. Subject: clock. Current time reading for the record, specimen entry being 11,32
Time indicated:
10,30
